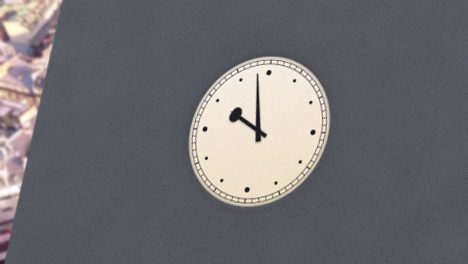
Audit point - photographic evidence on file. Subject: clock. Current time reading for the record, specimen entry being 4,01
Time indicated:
9,58
